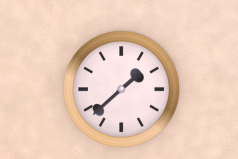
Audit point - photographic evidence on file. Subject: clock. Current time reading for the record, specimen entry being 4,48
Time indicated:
1,38
